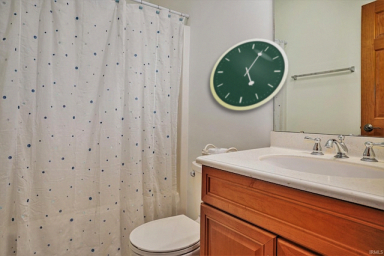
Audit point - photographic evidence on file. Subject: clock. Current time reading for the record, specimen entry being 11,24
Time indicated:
5,04
